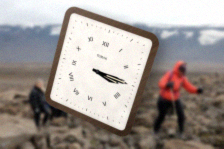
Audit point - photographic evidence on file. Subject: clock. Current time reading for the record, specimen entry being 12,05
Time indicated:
3,15
